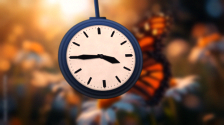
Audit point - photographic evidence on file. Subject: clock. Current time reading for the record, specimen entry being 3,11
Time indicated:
3,45
